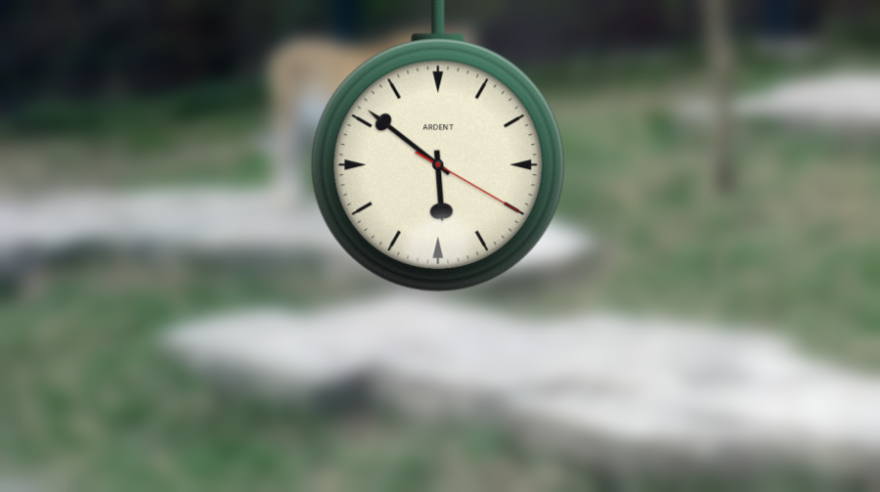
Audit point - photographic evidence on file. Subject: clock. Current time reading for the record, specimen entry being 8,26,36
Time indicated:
5,51,20
